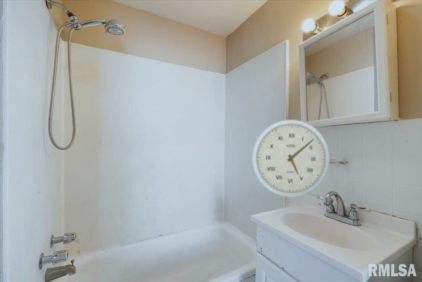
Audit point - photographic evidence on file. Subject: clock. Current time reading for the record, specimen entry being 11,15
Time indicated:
5,08
